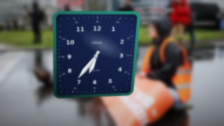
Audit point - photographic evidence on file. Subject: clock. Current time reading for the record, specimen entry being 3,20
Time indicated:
6,36
